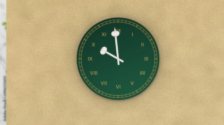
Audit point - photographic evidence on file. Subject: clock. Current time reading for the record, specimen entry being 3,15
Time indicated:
9,59
